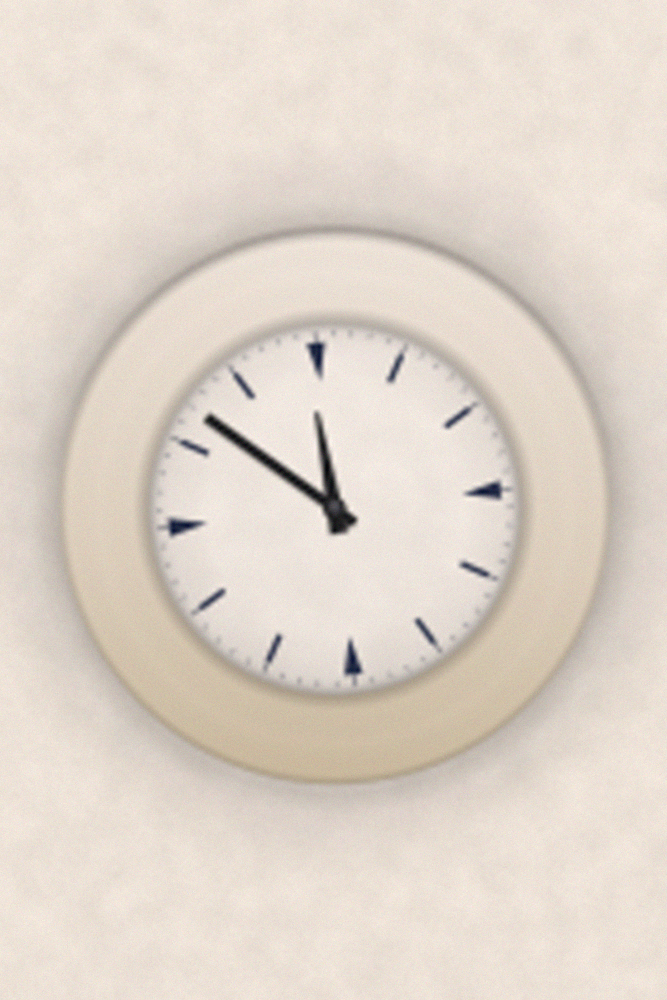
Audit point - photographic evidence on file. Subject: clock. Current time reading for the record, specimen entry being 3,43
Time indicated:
11,52
